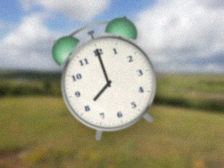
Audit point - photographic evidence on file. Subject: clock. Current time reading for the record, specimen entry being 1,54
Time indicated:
8,00
